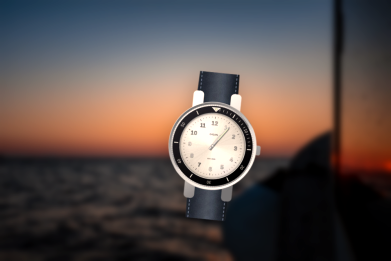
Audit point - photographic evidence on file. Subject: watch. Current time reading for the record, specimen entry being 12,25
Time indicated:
1,06
